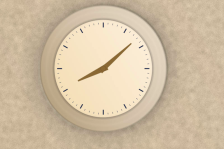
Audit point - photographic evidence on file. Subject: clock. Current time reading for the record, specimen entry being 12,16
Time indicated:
8,08
